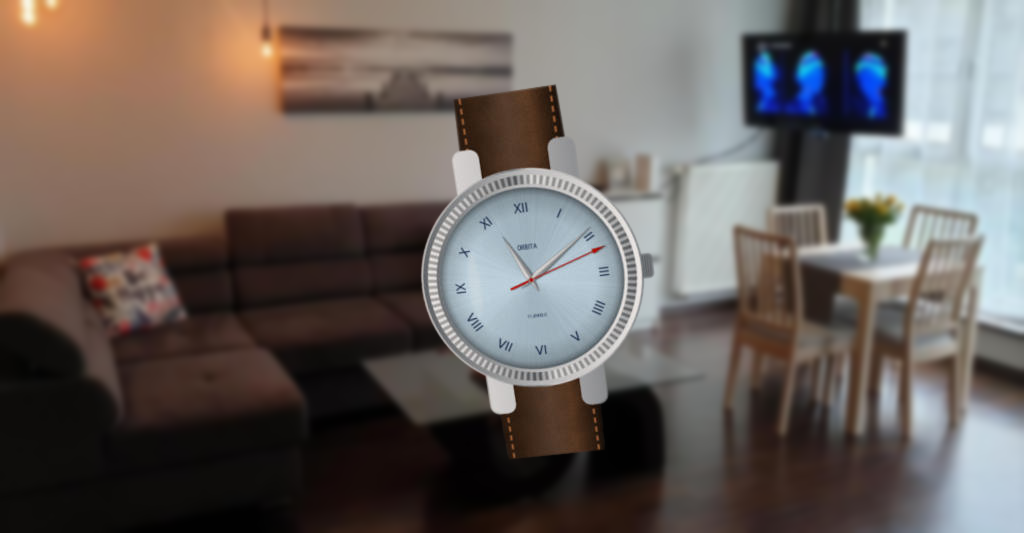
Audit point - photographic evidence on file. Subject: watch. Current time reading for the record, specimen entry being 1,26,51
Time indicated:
11,09,12
